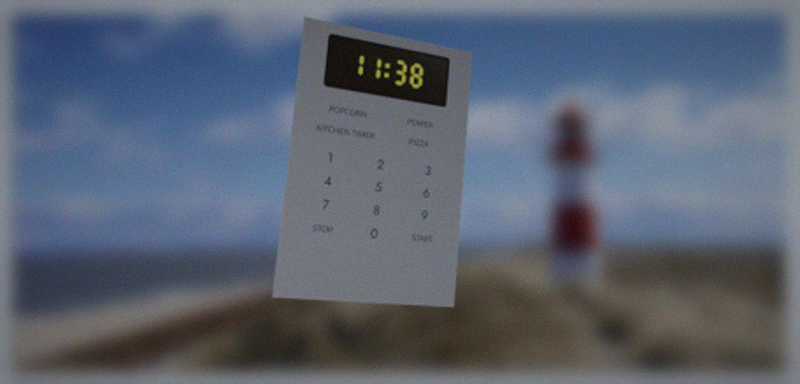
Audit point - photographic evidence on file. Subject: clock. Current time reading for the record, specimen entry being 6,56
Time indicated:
11,38
